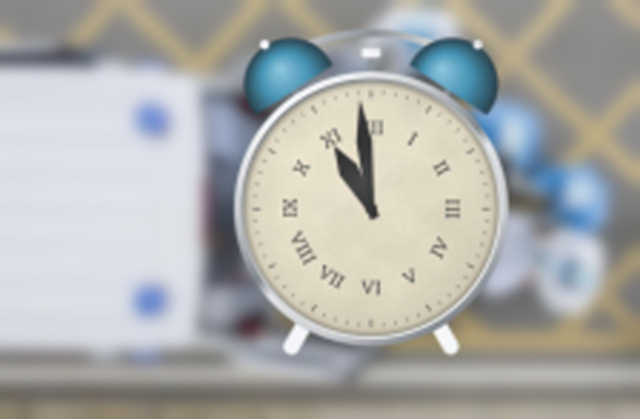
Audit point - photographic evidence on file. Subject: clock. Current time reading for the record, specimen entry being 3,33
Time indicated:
10,59
